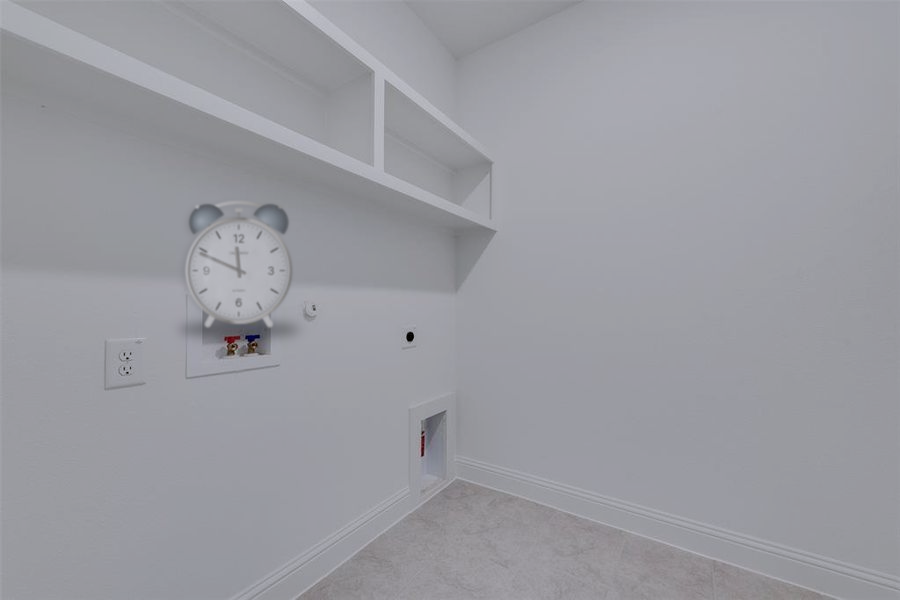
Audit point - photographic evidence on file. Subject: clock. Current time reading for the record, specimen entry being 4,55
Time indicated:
11,49
